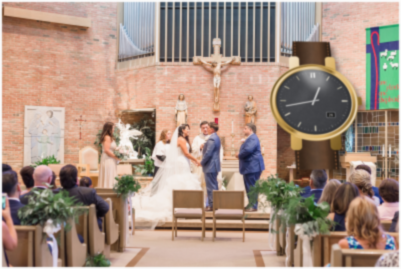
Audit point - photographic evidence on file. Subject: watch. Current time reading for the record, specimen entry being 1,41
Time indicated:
12,43
